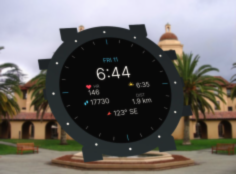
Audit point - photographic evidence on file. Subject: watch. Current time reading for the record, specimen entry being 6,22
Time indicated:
6,44
